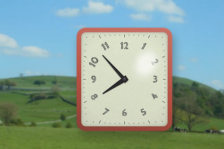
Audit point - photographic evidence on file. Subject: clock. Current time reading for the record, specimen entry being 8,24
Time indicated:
7,53
